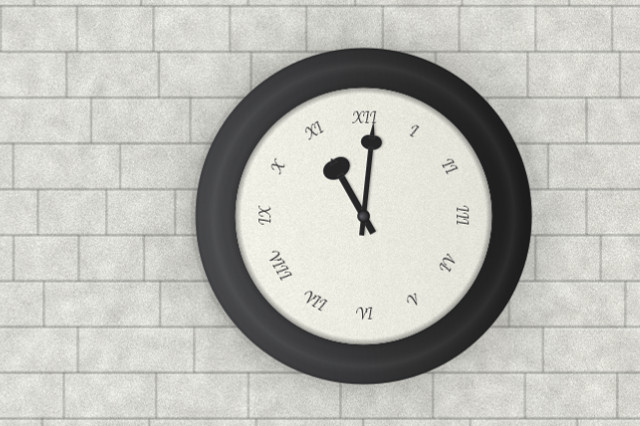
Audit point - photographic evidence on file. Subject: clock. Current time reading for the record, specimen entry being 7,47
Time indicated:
11,01
